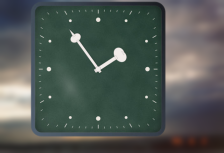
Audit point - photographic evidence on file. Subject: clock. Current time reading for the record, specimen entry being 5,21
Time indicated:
1,54
